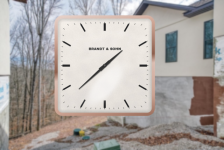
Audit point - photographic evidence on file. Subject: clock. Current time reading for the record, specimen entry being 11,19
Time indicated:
1,38
